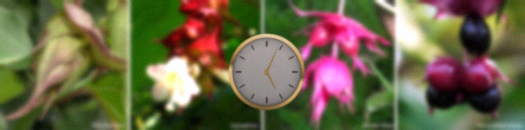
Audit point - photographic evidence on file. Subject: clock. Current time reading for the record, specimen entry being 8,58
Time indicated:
5,04
